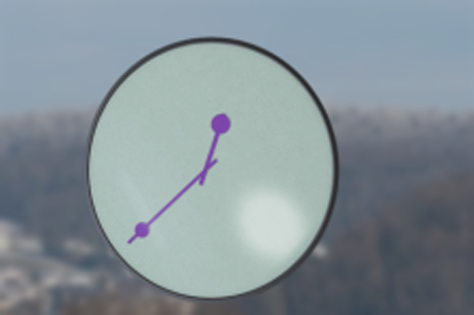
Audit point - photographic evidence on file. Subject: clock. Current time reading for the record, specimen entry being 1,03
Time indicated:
12,38
